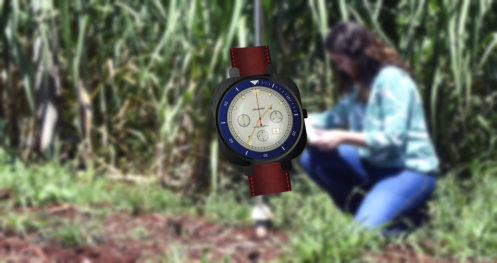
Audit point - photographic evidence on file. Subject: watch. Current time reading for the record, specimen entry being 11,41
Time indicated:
1,36
